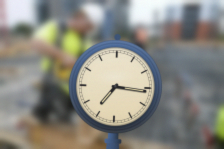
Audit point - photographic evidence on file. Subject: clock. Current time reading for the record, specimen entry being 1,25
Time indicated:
7,16
